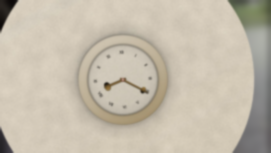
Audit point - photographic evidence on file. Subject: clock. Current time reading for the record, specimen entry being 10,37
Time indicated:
8,20
